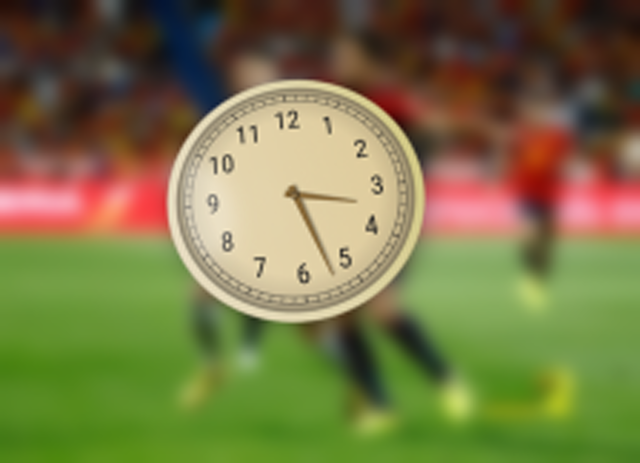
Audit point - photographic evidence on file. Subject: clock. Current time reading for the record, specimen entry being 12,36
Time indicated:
3,27
